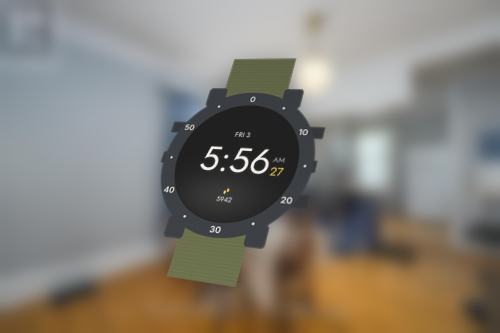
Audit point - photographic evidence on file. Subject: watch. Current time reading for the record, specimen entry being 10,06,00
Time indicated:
5,56,27
